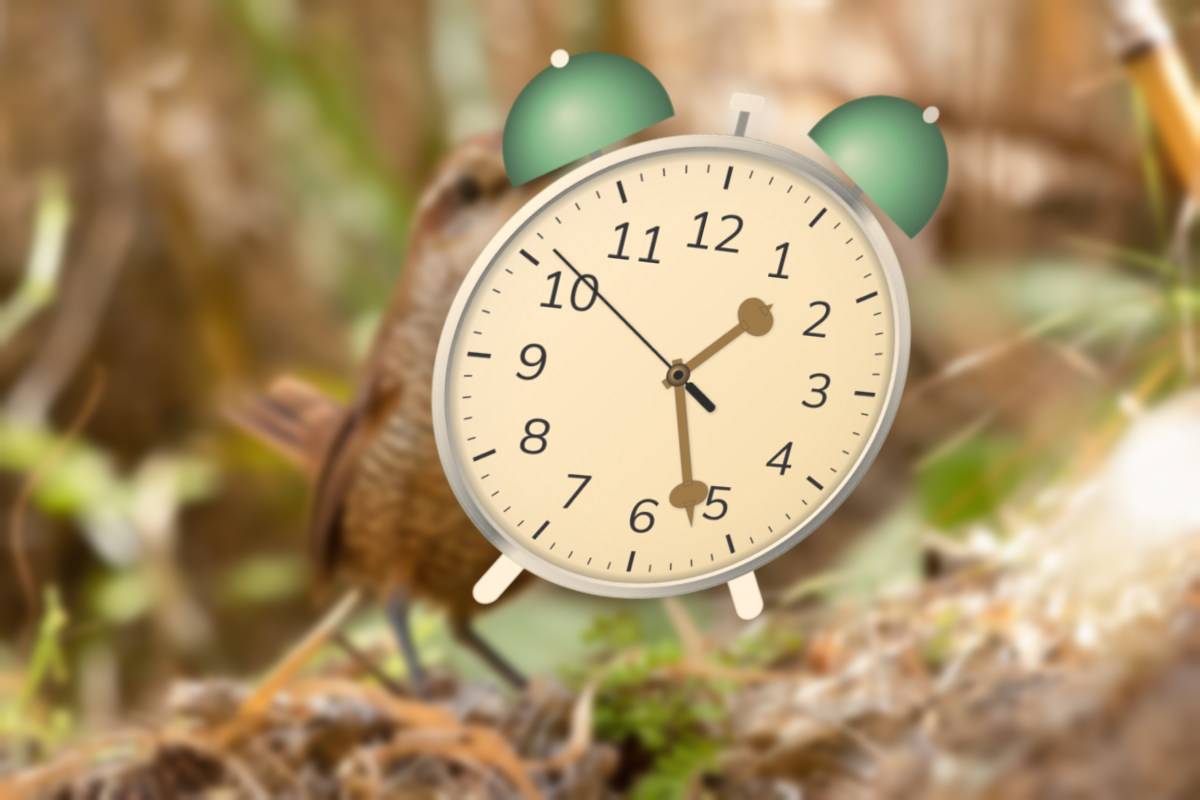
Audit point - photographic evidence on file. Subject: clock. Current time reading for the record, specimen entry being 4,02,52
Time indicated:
1,26,51
